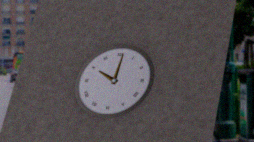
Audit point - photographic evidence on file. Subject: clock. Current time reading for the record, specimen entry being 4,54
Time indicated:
10,01
